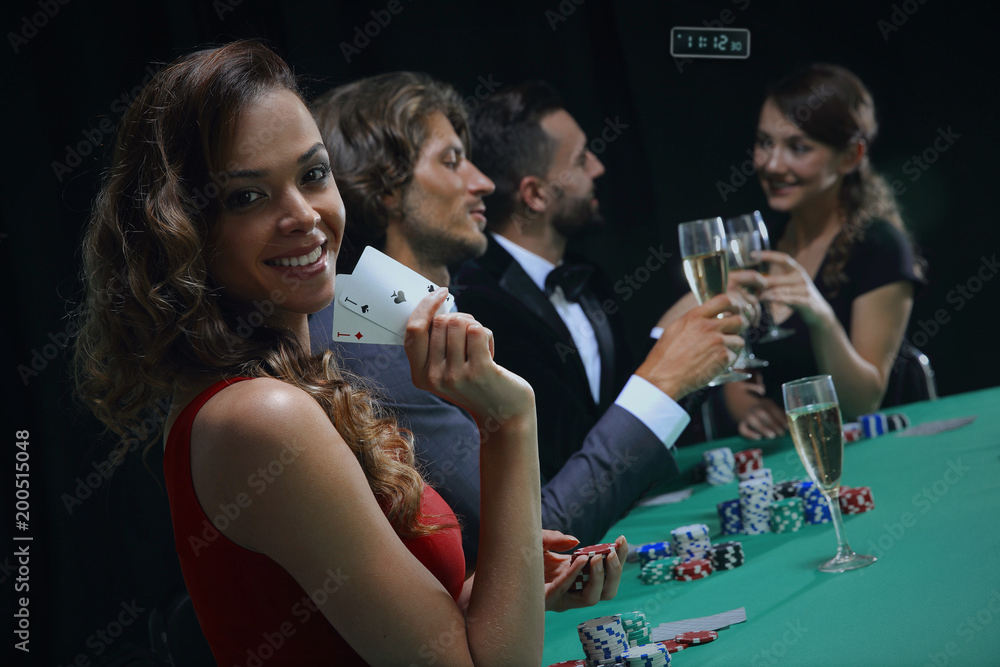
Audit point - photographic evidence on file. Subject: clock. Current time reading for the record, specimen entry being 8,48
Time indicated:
11,12
